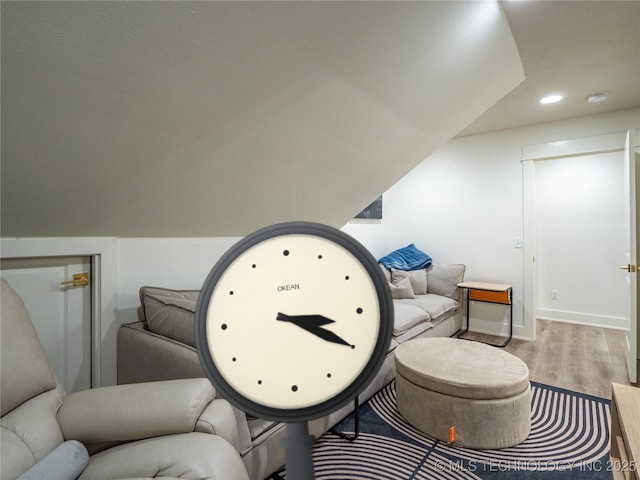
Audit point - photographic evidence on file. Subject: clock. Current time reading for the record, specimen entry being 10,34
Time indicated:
3,20
